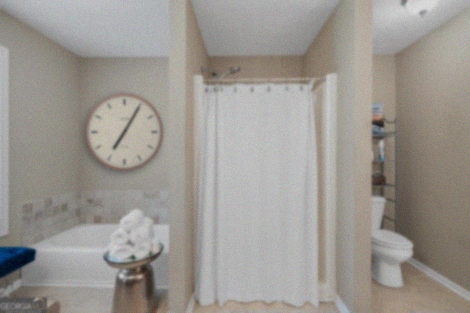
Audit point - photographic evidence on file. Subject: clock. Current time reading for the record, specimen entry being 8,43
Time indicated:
7,05
